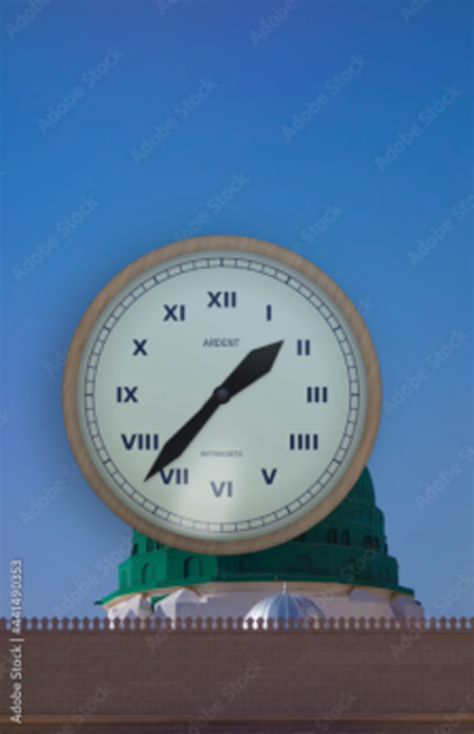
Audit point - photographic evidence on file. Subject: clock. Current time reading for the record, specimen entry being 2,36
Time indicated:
1,37
